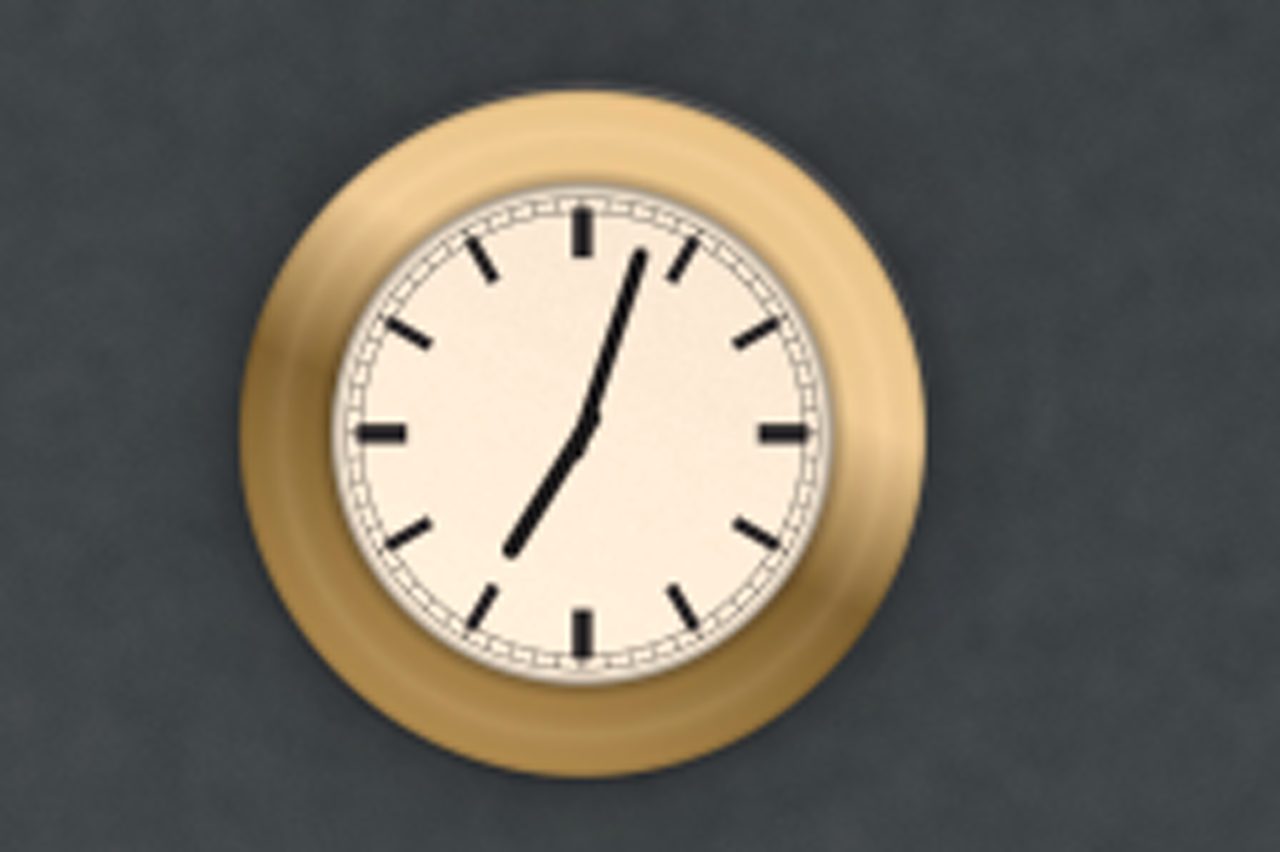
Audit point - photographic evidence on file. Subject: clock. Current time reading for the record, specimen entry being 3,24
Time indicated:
7,03
